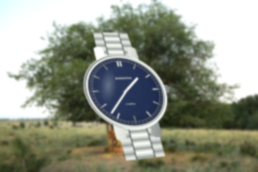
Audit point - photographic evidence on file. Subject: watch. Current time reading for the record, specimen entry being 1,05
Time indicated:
1,37
